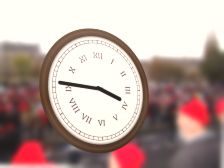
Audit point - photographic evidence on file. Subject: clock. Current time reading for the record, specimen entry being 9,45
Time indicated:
3,46
